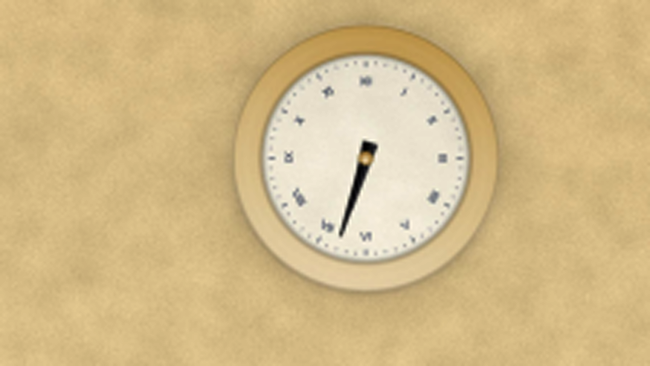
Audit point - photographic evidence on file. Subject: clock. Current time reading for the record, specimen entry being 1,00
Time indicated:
6,33
